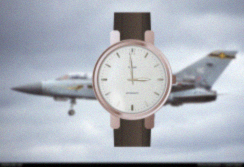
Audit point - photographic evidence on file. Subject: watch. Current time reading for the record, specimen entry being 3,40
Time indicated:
2,59
